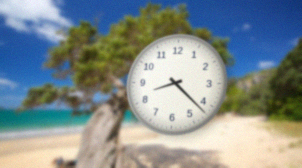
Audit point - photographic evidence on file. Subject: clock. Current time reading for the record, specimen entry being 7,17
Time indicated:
8,22
